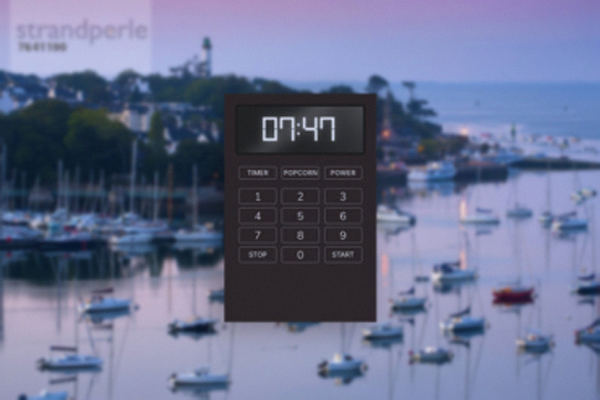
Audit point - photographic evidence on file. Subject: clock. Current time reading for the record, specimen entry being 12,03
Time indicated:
7,47
